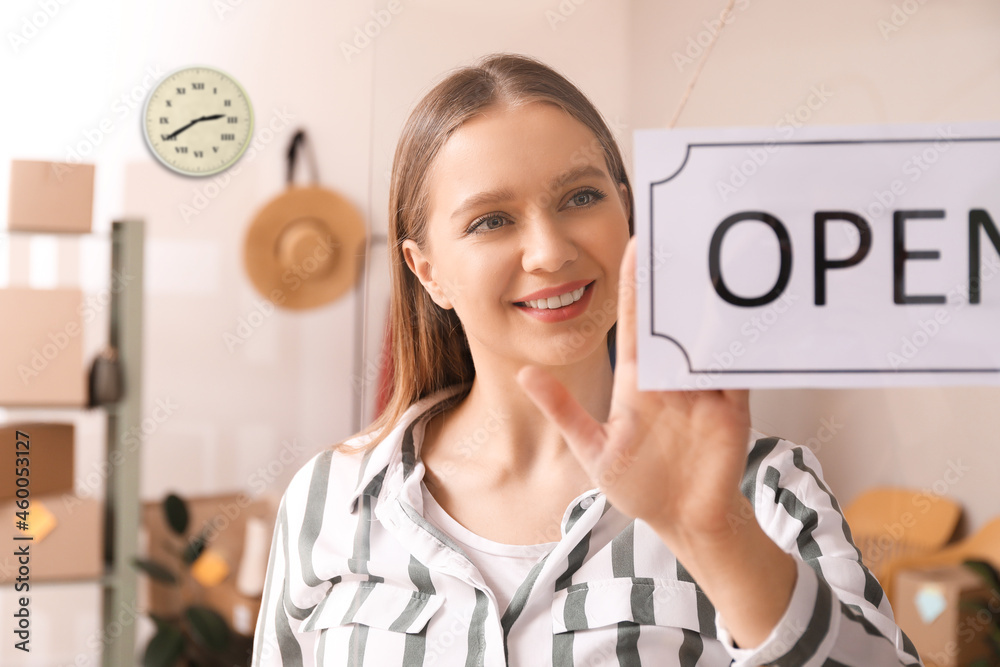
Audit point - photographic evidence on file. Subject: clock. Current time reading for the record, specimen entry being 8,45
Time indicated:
2,40
